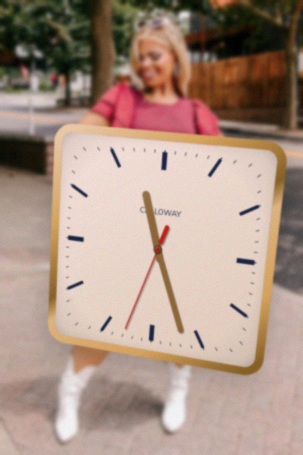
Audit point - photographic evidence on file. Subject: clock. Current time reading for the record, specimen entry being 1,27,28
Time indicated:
11,26,33
